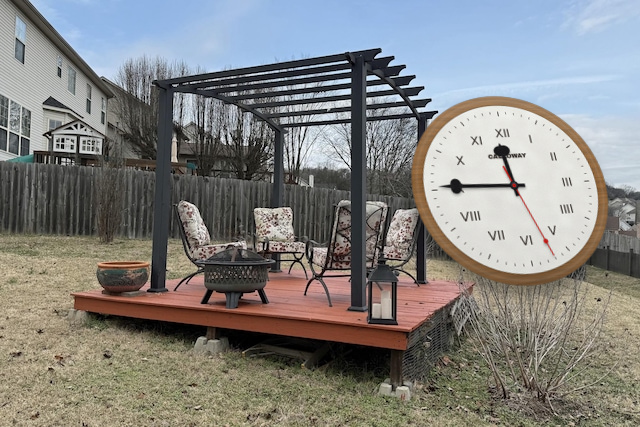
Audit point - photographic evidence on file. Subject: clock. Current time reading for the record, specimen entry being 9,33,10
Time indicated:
11,45,27
